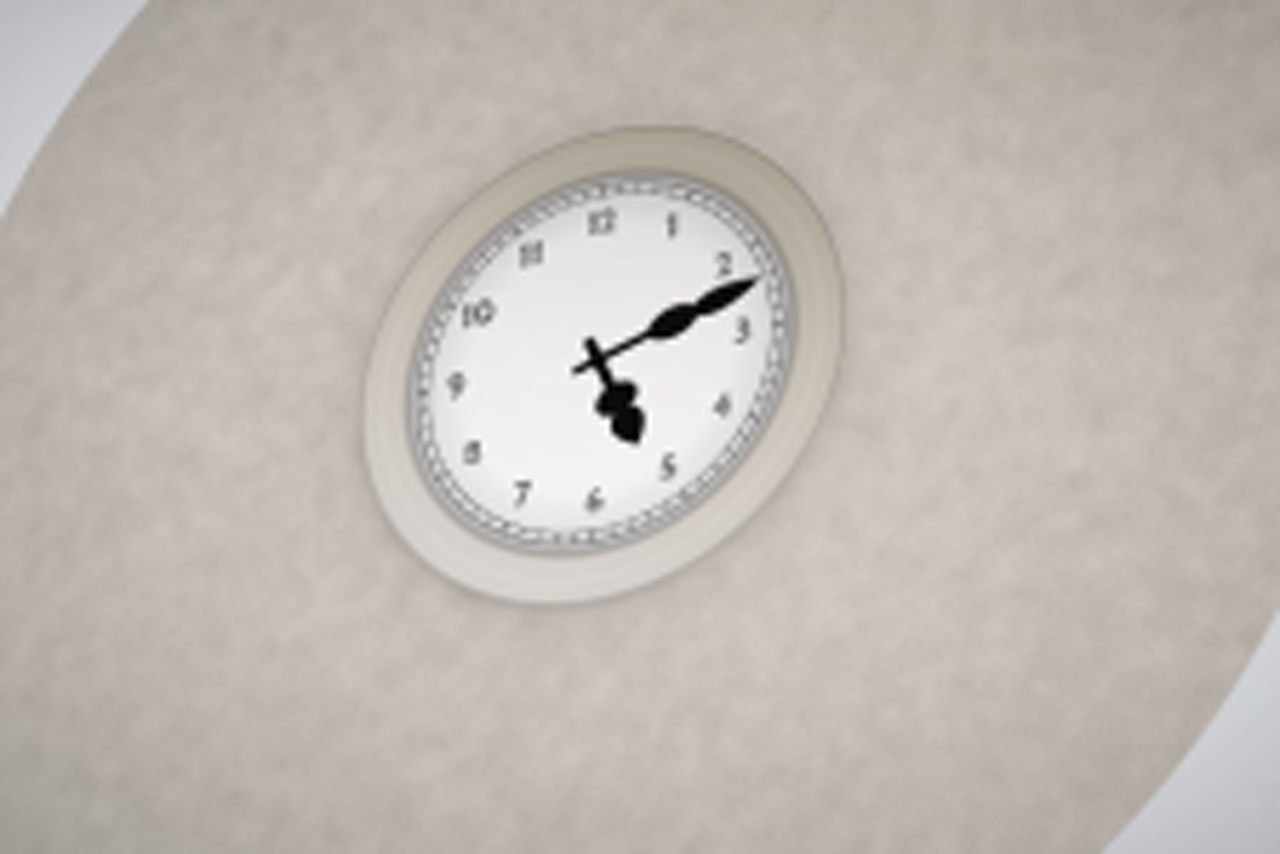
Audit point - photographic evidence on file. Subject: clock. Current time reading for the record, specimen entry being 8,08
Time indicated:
5,12
